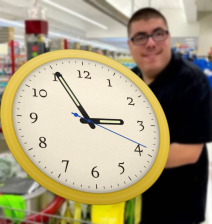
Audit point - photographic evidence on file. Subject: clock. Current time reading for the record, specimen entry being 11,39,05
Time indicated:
2,55,19
